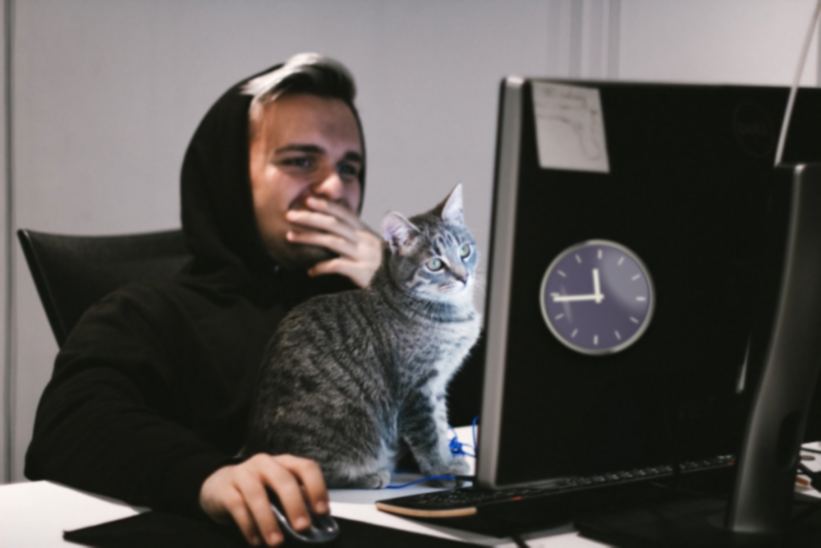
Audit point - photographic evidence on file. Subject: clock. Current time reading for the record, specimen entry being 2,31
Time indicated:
11,44
